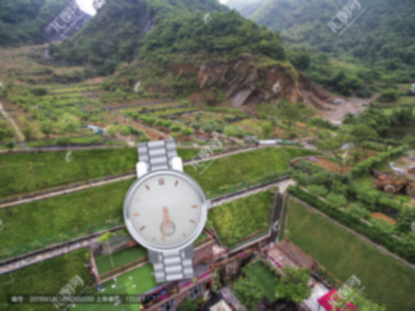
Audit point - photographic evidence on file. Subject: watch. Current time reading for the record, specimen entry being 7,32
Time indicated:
5,32
